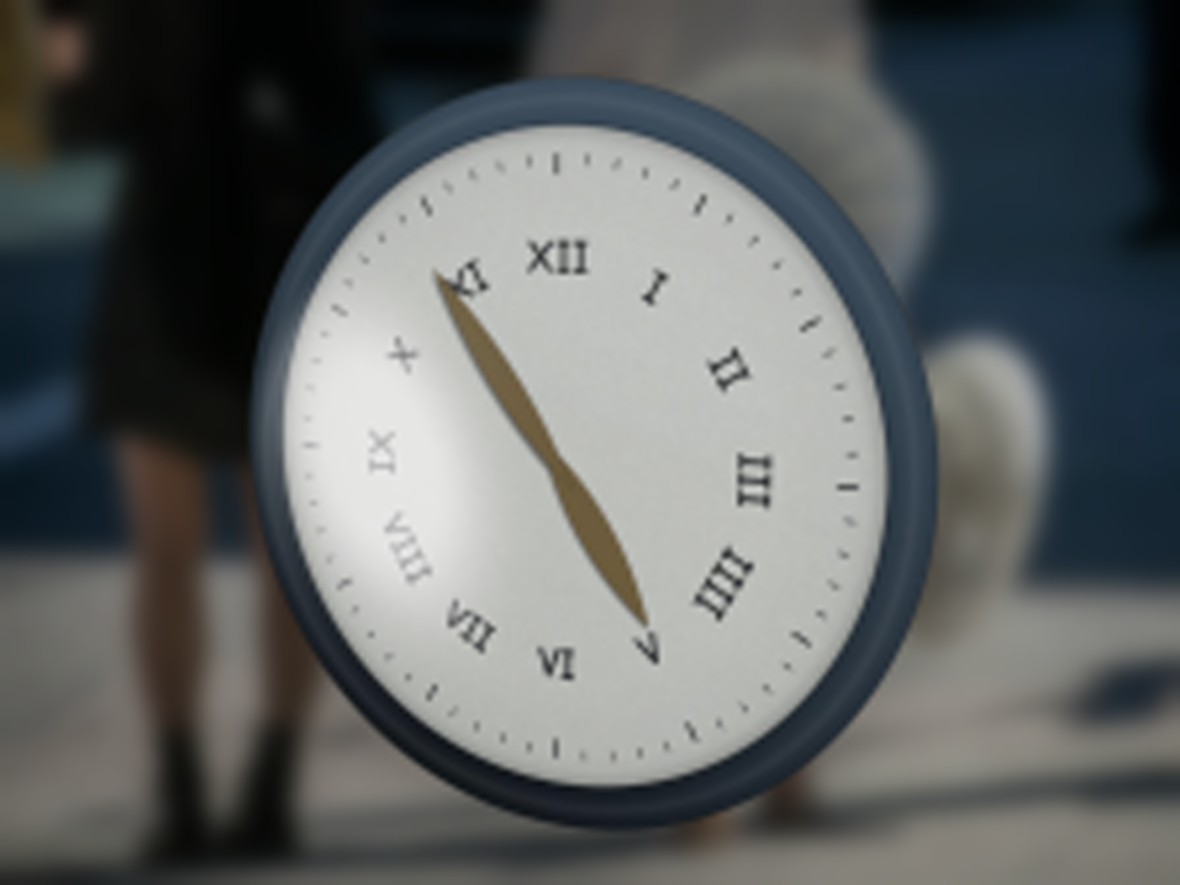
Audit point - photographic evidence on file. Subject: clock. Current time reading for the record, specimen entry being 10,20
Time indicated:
4,54
